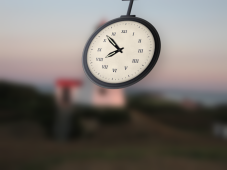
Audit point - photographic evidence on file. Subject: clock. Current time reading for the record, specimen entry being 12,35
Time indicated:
7,52
